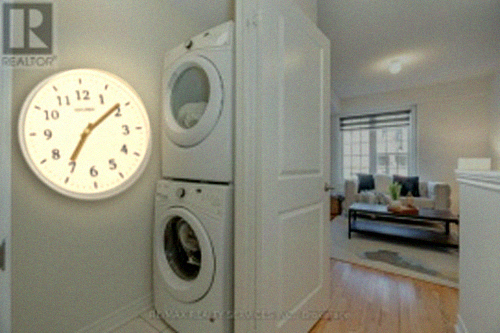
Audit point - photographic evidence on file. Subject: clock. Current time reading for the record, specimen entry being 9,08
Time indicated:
7,09
